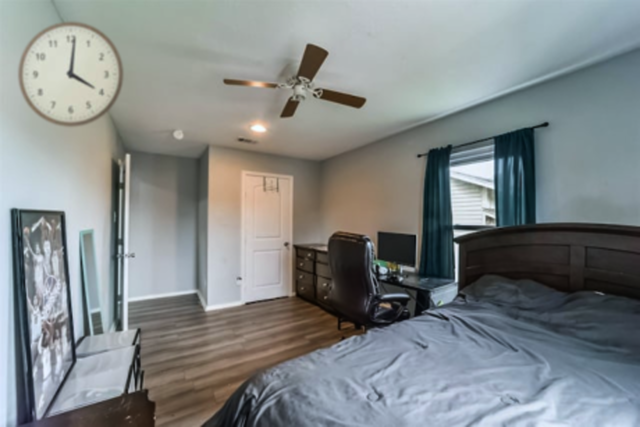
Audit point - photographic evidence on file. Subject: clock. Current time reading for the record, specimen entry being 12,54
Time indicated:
4,01
